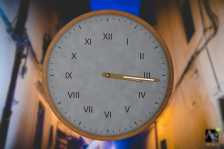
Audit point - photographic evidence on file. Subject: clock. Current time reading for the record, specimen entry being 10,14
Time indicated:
3,16
